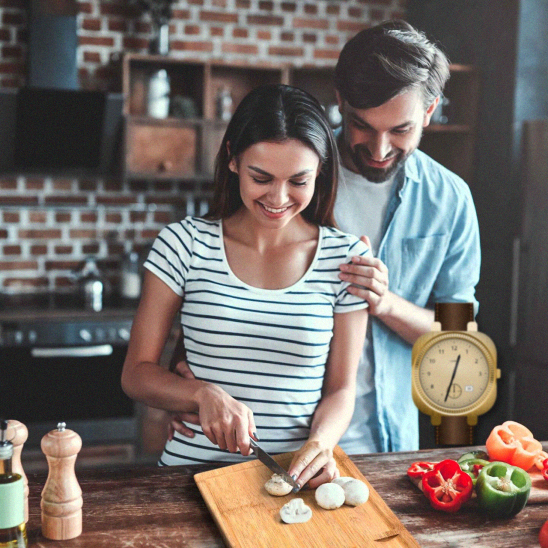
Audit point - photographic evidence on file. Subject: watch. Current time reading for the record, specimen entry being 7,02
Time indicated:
12,33
